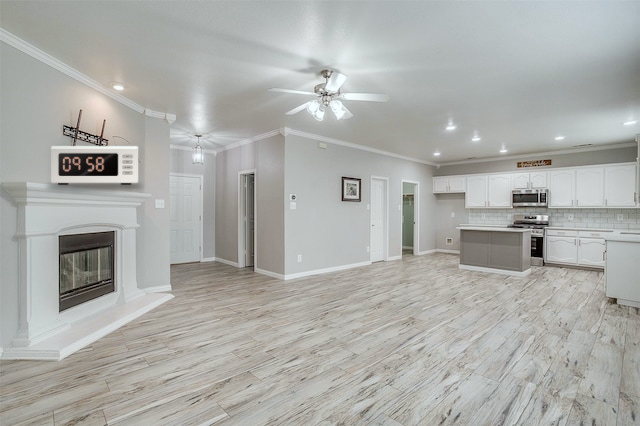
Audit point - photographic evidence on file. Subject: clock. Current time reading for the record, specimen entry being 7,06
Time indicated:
9,58
